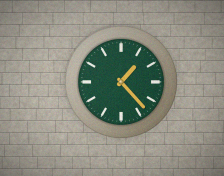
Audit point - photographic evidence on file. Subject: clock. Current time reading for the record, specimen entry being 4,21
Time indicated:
1,23
